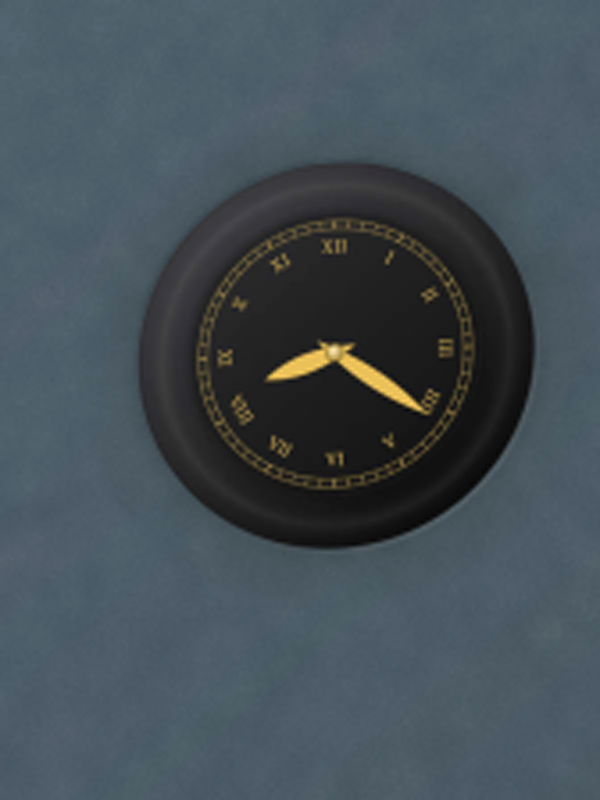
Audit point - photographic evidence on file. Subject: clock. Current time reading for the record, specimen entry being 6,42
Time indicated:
8,21
